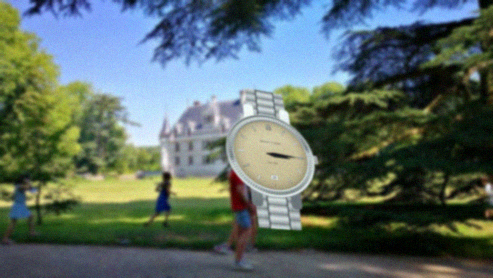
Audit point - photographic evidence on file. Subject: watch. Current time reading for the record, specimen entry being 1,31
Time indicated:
3,15
